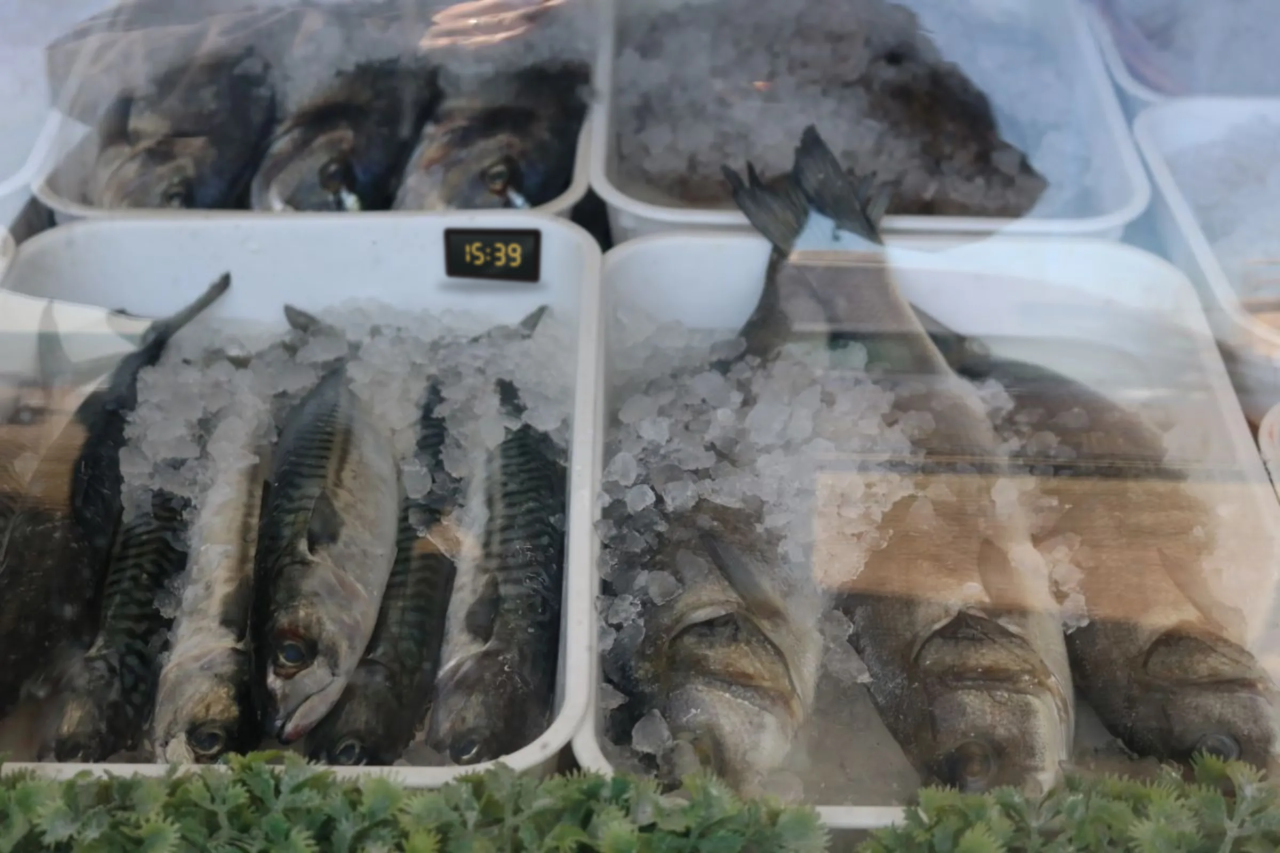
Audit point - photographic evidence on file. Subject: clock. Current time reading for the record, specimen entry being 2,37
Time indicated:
15,39
